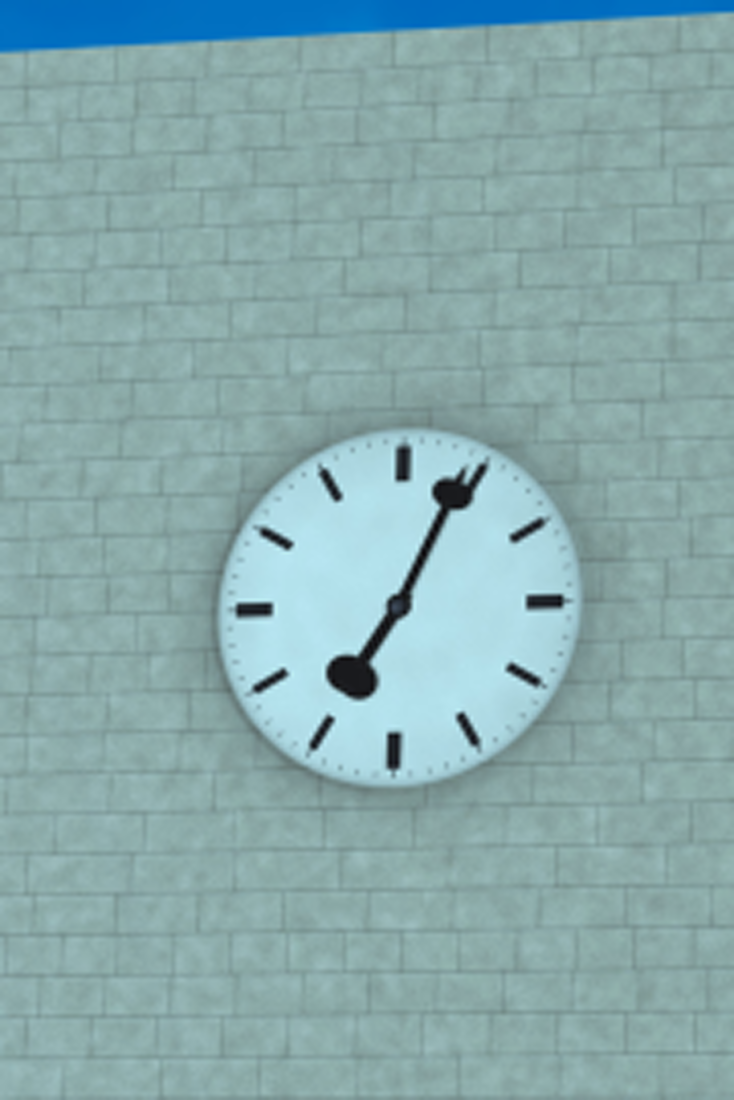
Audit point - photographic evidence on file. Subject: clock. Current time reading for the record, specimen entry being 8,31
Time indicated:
7,04
